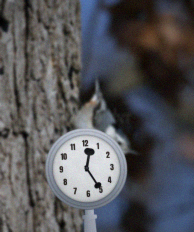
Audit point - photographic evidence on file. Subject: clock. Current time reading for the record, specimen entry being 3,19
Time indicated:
12,25
